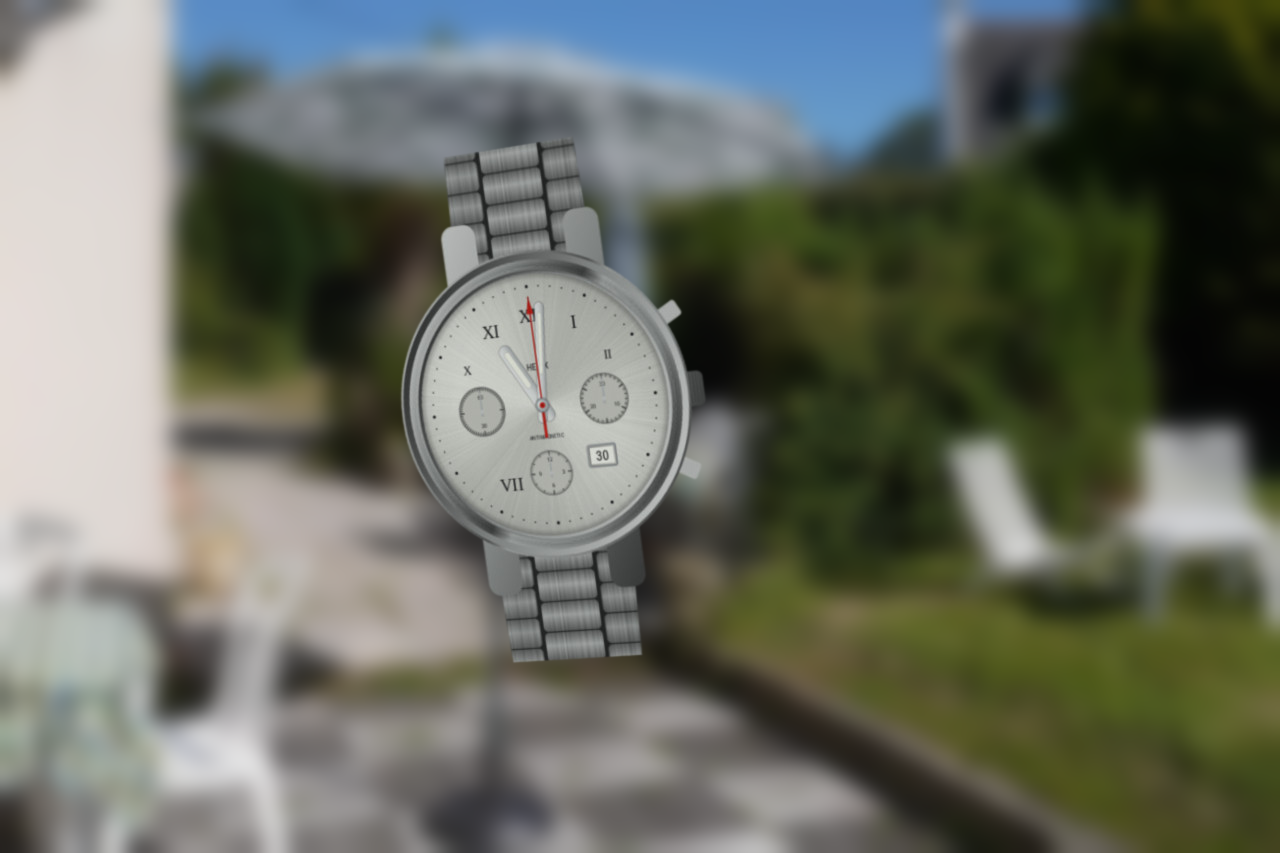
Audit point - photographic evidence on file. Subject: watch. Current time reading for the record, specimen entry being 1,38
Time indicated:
11,01
